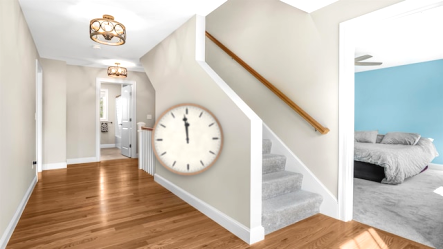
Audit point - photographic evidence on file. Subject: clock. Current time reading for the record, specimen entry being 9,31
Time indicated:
11,59
